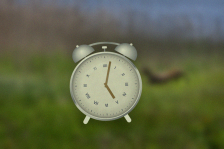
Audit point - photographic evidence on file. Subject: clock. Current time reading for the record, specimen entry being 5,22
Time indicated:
5,02
